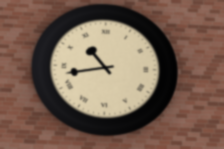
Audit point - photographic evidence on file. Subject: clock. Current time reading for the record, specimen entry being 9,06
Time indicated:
10,43
